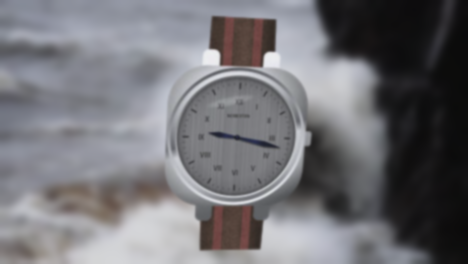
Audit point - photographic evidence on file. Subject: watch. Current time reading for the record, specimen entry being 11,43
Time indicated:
9,17
